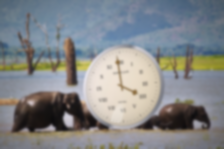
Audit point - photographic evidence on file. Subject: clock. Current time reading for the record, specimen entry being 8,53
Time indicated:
3,59
